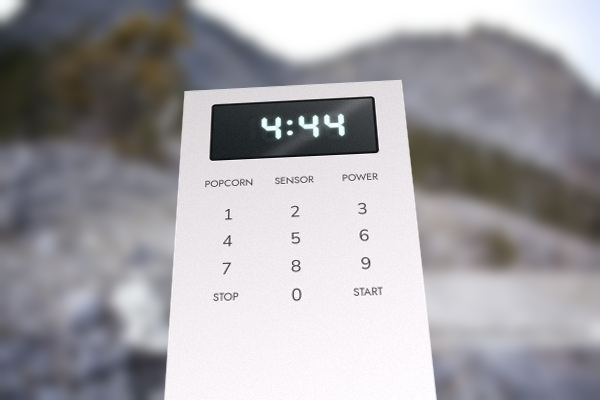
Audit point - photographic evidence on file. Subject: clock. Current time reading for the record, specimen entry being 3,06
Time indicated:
4,44
